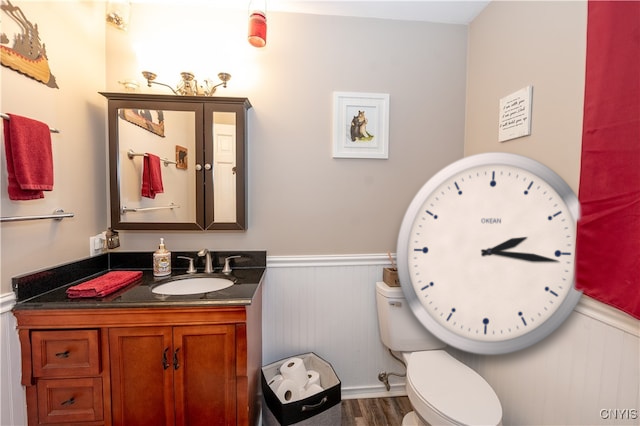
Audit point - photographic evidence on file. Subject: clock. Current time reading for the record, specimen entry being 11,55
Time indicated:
2,16
